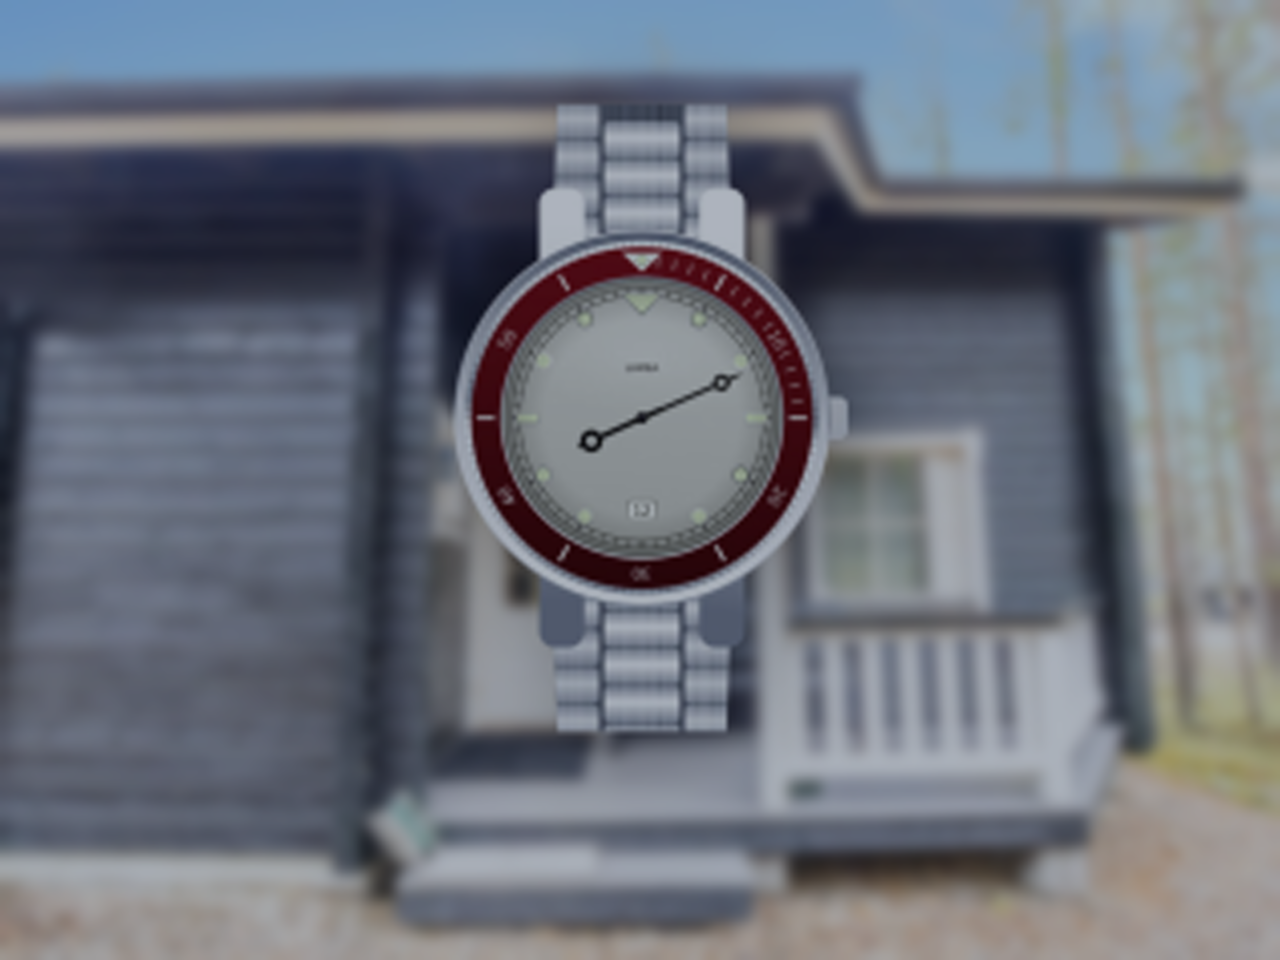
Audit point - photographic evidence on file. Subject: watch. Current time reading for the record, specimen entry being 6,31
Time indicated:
8,11
